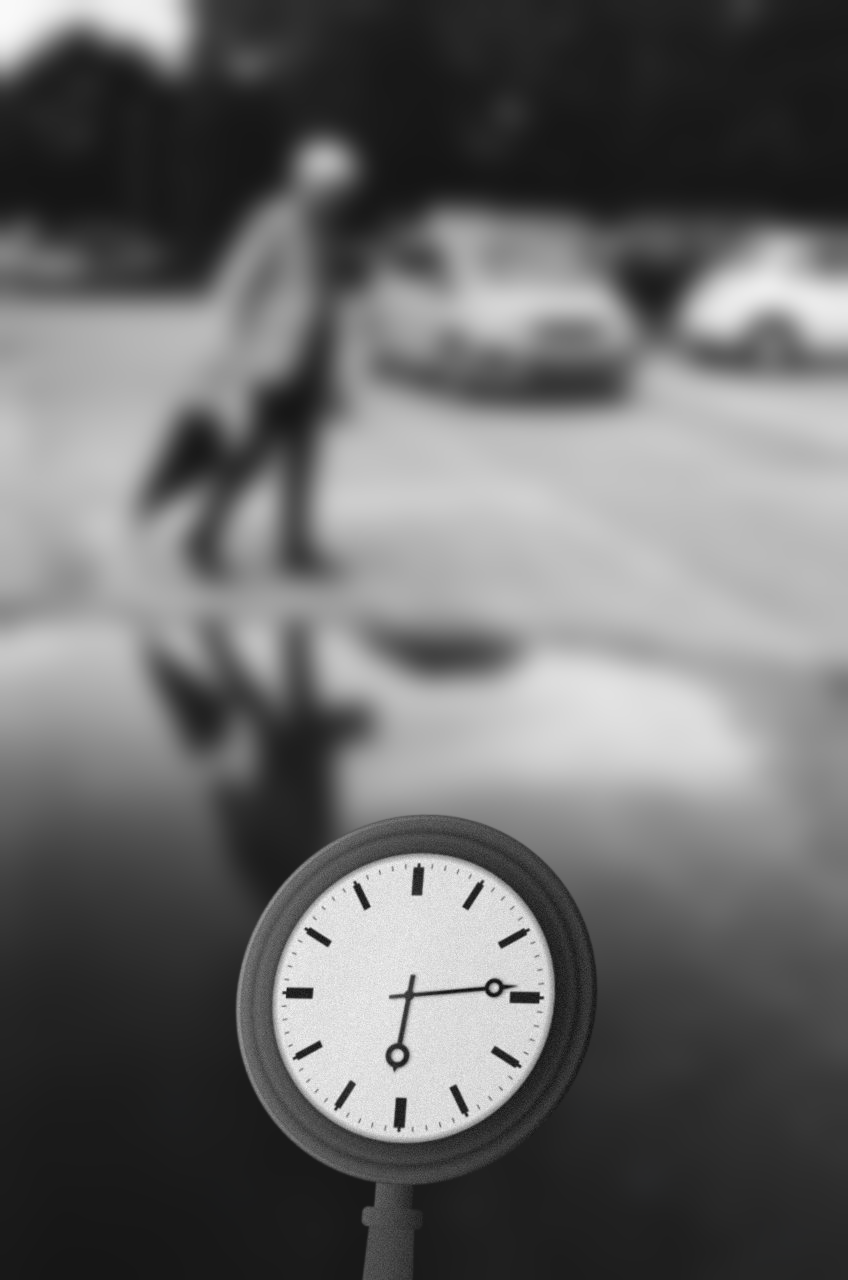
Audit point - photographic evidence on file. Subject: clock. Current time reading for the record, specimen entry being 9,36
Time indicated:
6,14
